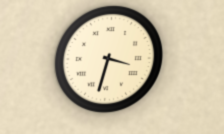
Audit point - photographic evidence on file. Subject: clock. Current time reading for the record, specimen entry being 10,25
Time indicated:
3,32
